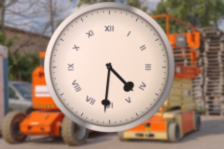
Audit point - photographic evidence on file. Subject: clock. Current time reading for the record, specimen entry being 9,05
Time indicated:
4,31
